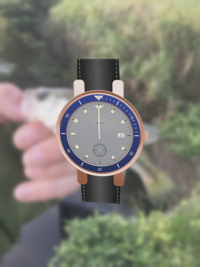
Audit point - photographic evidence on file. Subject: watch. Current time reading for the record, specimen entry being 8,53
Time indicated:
12,00
